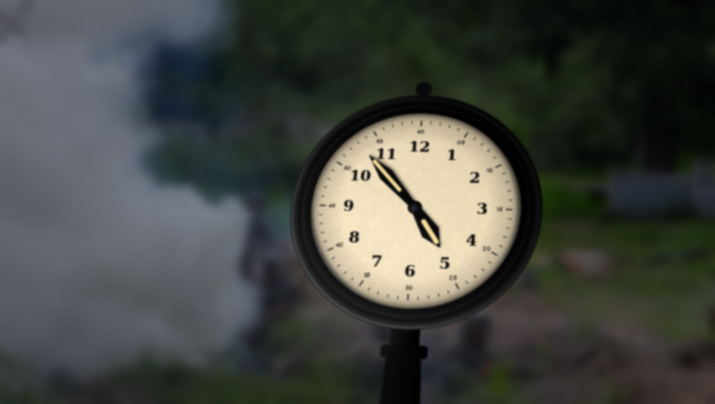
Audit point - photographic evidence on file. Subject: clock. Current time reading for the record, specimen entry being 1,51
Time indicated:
4,53
